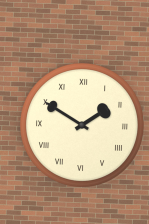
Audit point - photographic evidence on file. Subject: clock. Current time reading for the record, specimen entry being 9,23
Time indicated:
1,50
